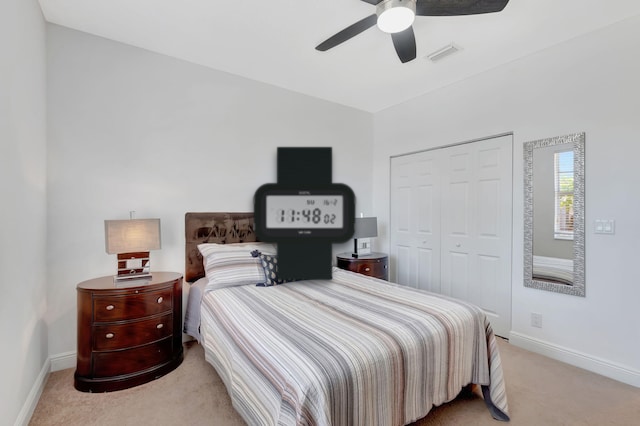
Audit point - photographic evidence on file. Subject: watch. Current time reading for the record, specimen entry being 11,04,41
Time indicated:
11,48,02
